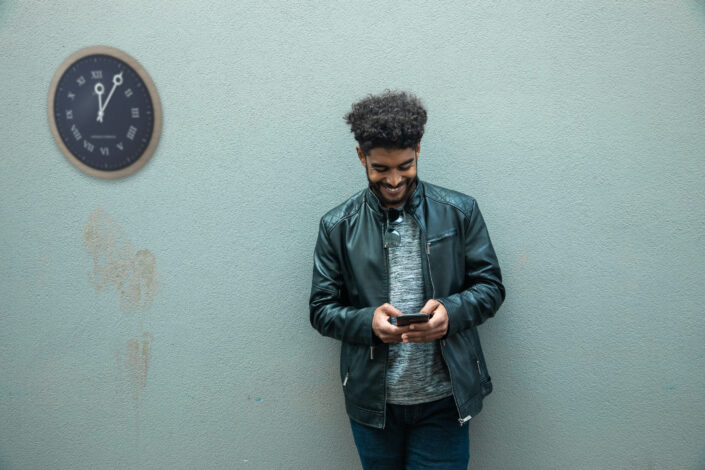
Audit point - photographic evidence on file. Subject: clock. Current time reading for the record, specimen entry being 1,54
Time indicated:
12,06
